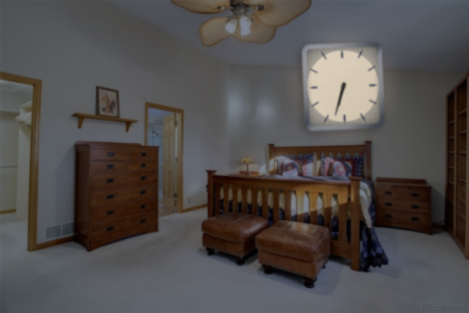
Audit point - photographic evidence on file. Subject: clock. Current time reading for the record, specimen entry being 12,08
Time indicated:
6,33
